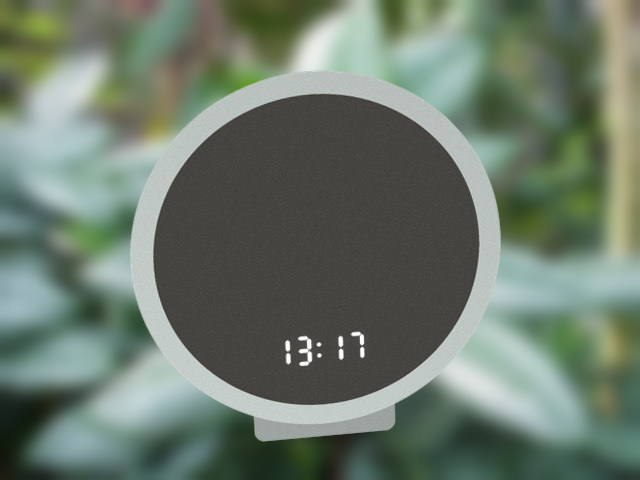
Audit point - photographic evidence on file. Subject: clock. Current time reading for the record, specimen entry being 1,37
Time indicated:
13,17
